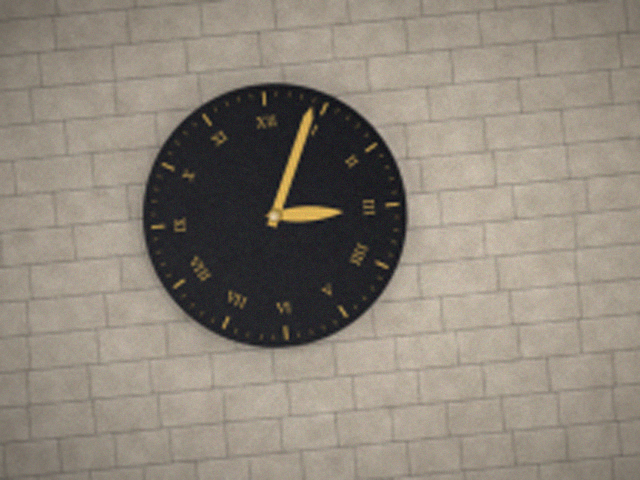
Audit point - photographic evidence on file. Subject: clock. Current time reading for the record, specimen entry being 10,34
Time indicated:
3,04
